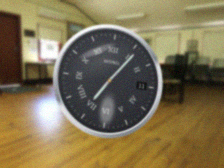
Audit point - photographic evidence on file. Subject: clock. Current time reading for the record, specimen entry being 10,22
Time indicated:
7,06
